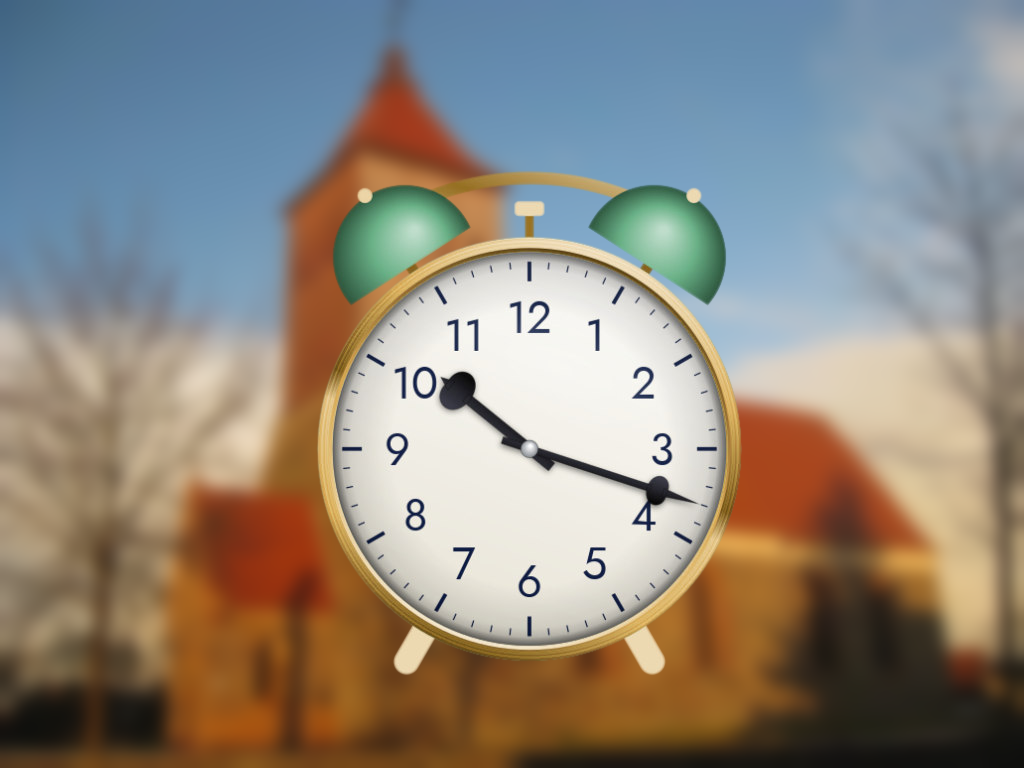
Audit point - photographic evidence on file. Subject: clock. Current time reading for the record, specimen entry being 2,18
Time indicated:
10,18
